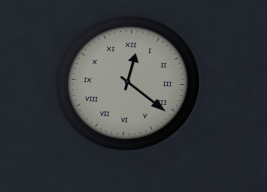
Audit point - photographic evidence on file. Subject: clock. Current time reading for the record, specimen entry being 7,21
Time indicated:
12,21
